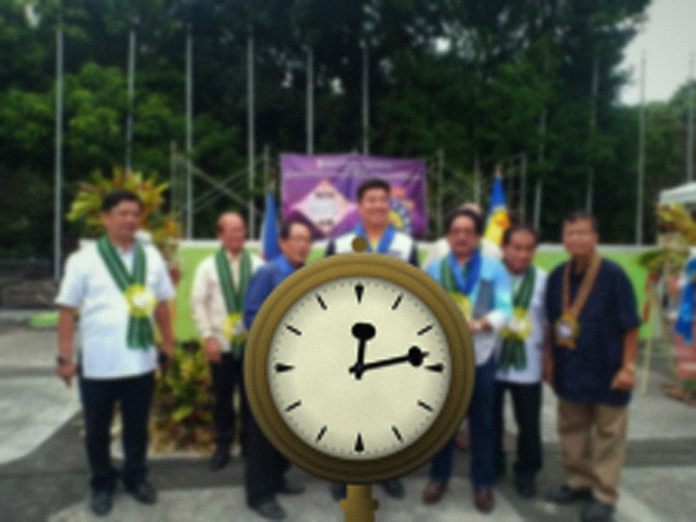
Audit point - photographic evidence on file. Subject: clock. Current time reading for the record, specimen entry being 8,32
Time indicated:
12,13
